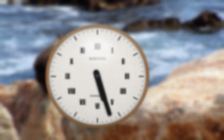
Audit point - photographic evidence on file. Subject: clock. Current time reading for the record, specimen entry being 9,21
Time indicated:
5,27
